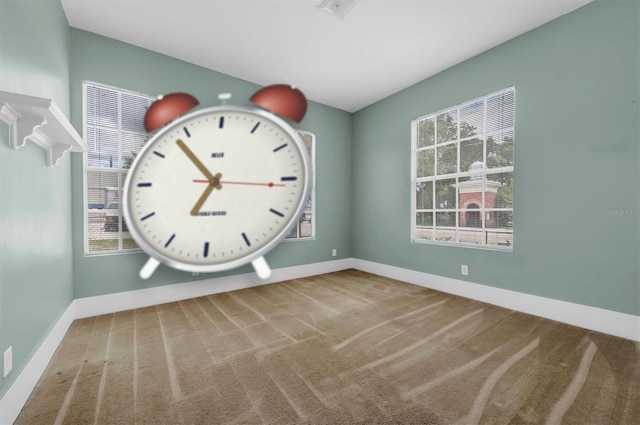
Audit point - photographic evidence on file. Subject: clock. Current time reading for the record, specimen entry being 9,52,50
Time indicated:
6,53,16
